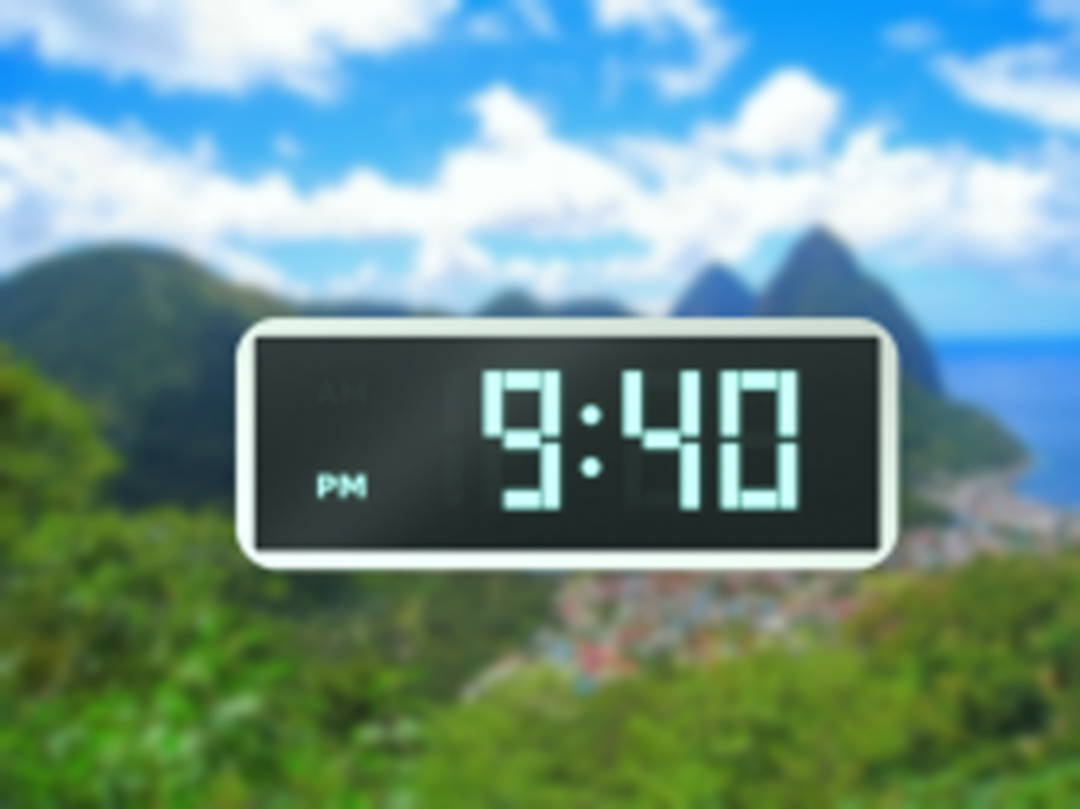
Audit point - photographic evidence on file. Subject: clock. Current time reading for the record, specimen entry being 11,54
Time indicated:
9,40
